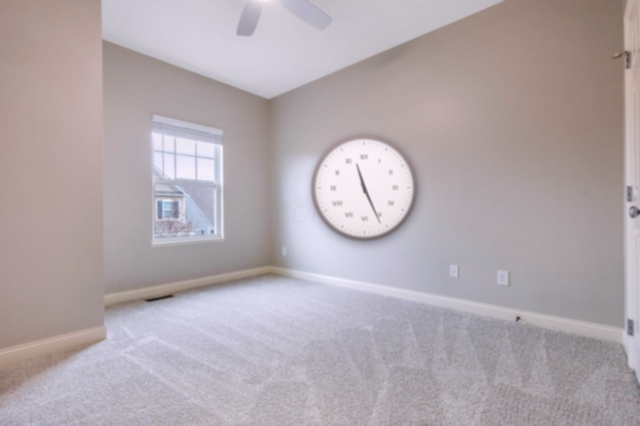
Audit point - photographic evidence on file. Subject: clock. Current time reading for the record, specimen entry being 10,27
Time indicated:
11,26
